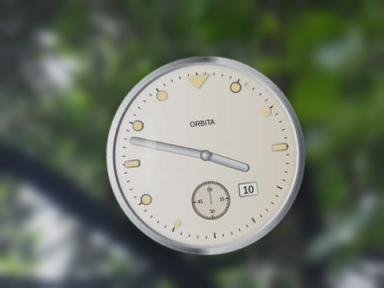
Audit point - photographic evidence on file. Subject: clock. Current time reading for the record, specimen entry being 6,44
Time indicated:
3,48
